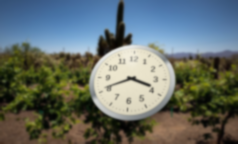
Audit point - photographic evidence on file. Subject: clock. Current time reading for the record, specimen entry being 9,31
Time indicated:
3,41
